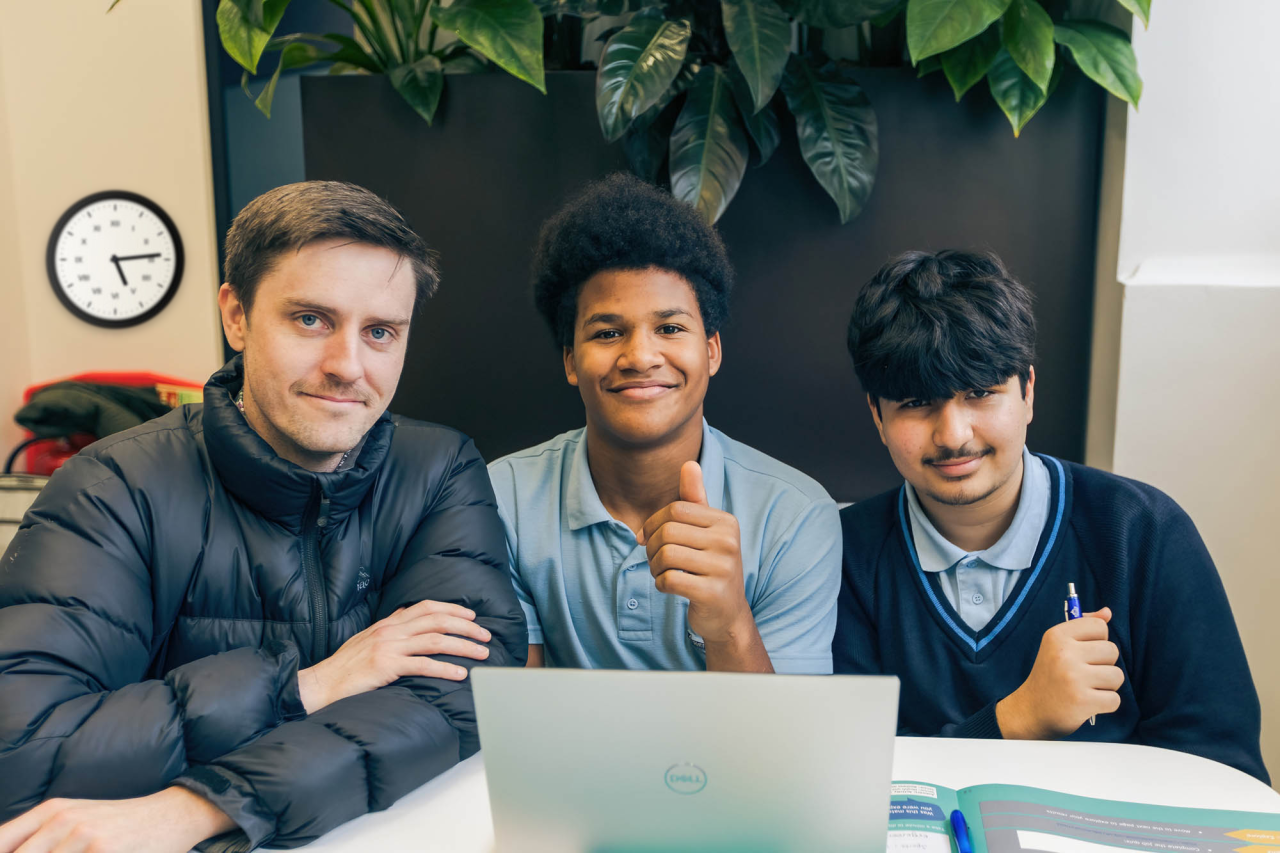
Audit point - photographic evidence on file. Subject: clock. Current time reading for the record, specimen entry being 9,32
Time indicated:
5,14
